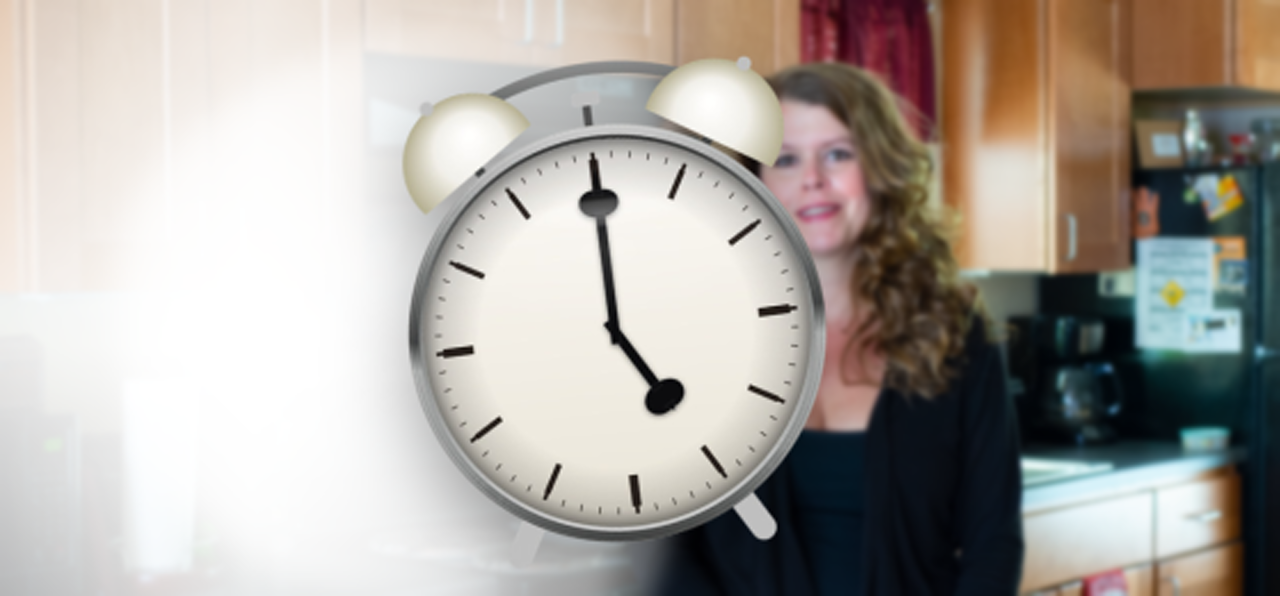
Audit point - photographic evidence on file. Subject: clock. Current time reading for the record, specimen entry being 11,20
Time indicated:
5,00
